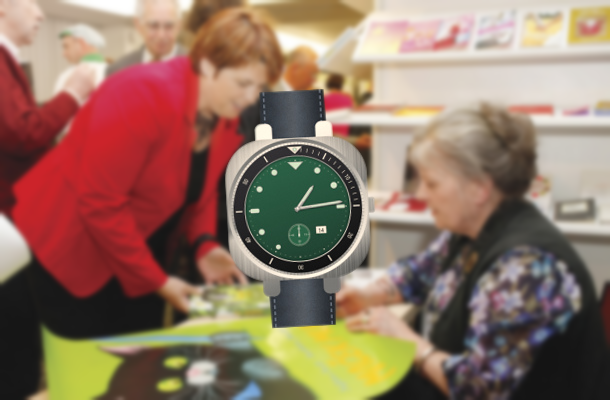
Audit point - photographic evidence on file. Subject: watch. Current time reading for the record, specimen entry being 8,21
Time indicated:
1,14
